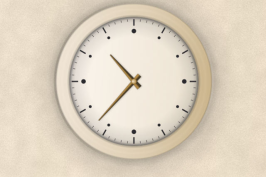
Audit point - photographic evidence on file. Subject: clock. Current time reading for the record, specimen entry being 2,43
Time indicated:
10,37
